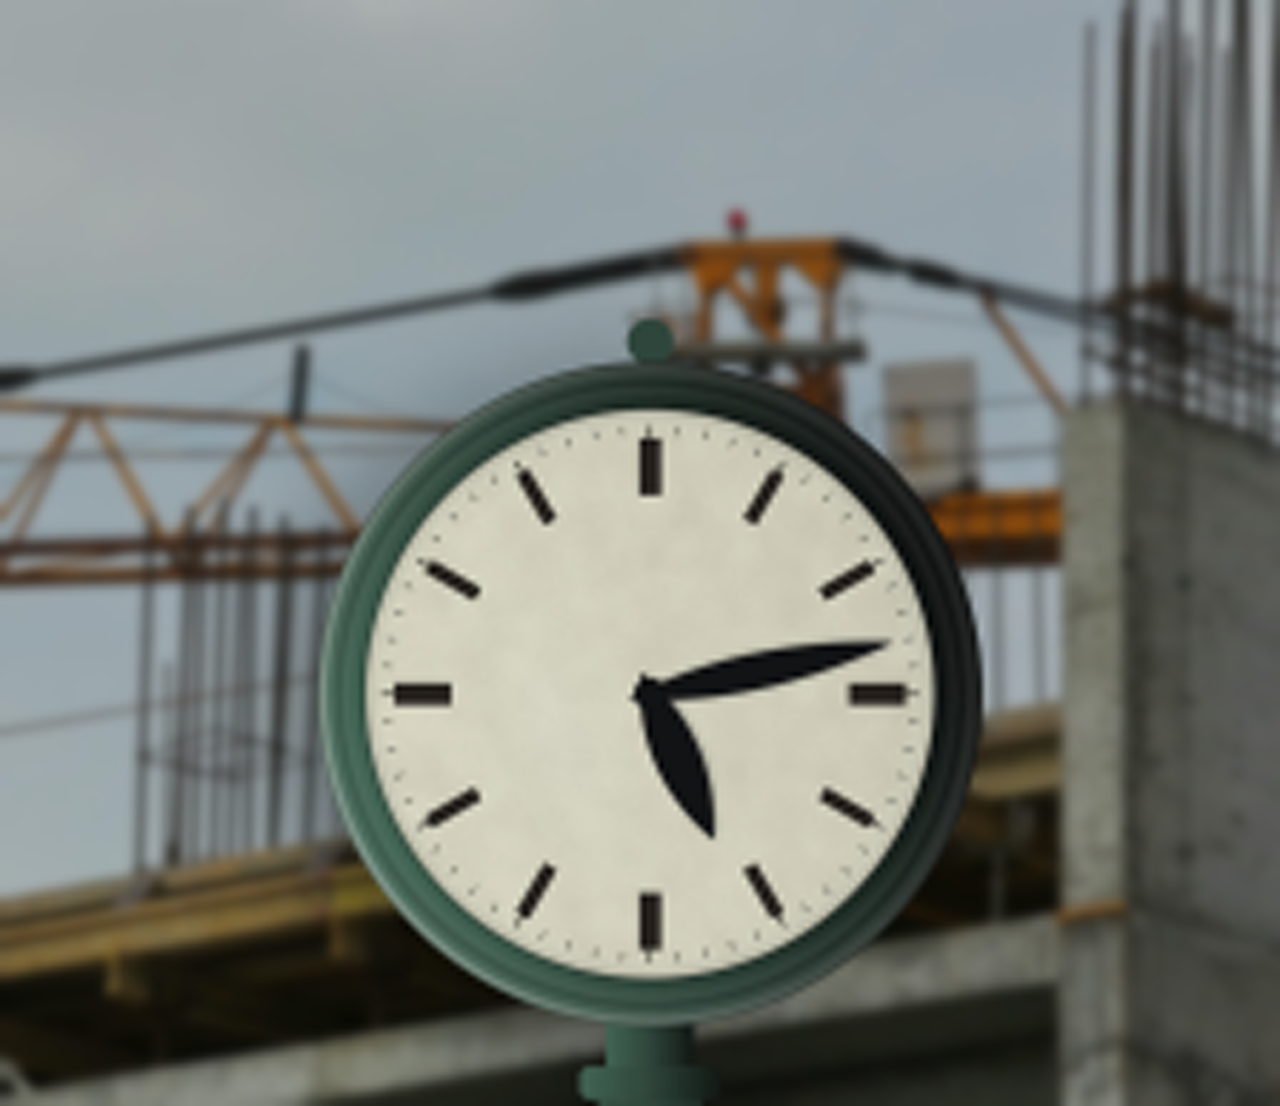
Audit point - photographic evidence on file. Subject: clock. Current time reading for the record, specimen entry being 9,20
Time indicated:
5,13
